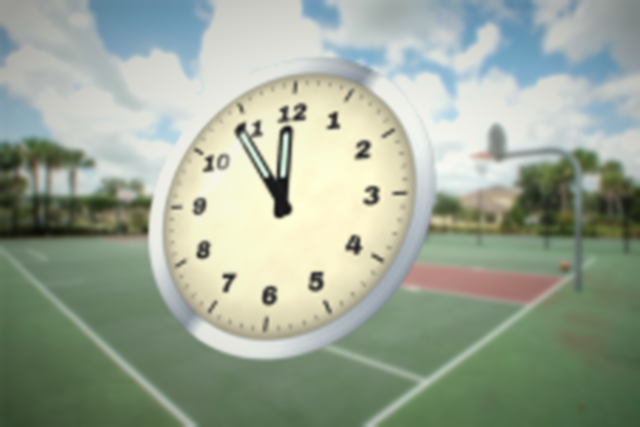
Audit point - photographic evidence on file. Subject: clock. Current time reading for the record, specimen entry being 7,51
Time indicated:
11,54
